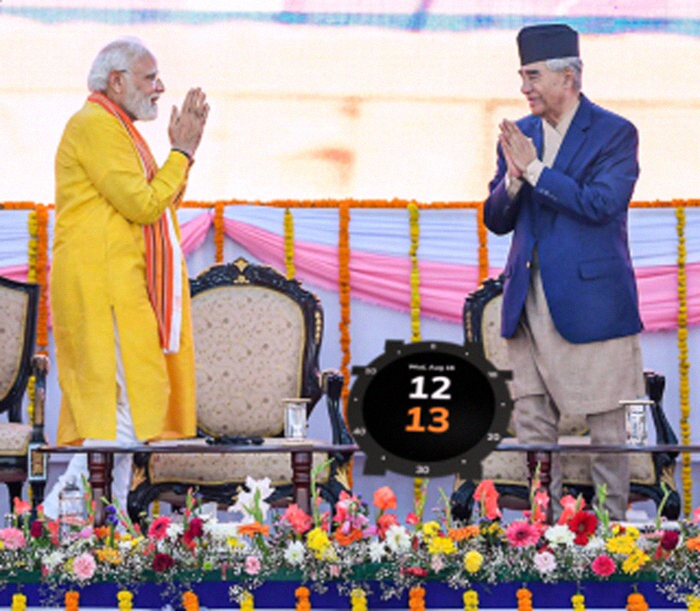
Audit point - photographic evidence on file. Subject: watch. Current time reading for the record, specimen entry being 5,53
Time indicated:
12,13
